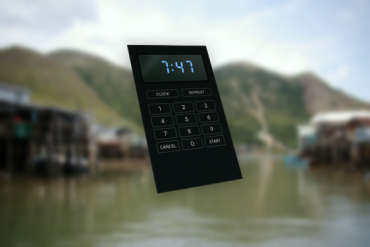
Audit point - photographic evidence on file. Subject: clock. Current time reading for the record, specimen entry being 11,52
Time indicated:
7,47
